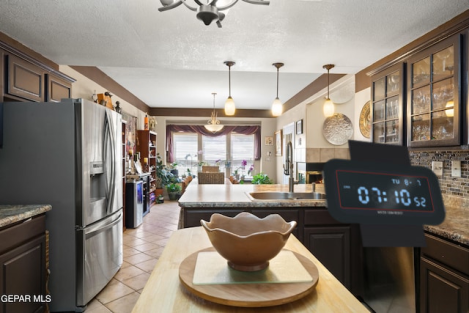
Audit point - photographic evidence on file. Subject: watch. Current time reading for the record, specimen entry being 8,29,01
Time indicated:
7,10,52
